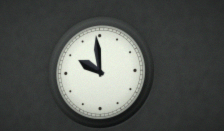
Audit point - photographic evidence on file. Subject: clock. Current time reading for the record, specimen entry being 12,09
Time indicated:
9,59
